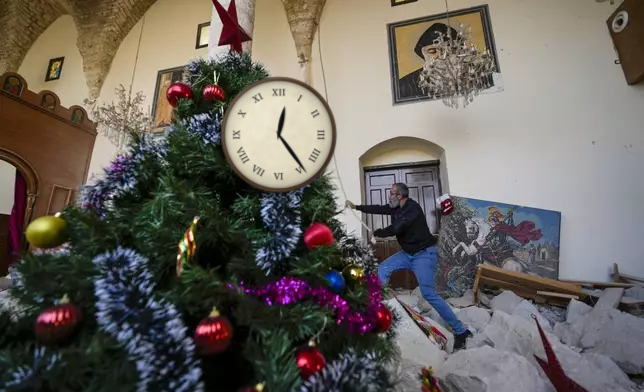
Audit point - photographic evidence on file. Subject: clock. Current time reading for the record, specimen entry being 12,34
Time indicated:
12,24
